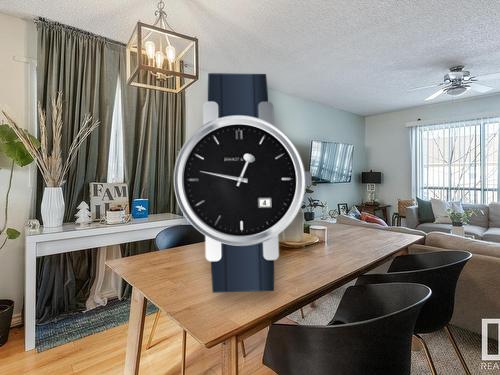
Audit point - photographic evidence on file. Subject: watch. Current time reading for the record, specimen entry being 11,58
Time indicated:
12,47
